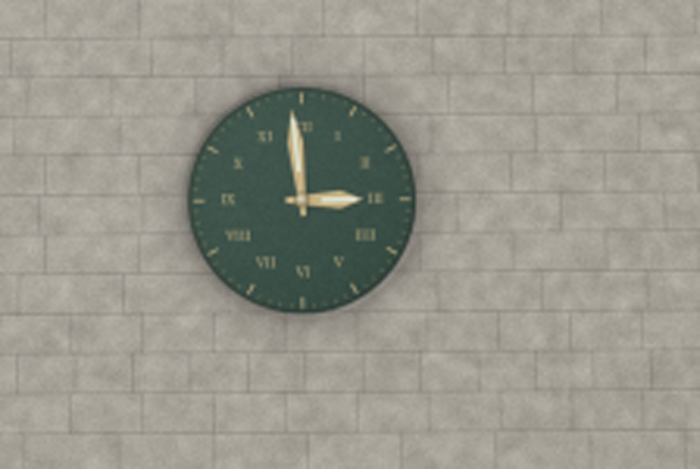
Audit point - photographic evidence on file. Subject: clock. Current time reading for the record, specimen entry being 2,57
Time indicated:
2,59
